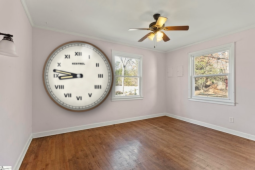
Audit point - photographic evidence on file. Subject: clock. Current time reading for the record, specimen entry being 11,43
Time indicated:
8,47
